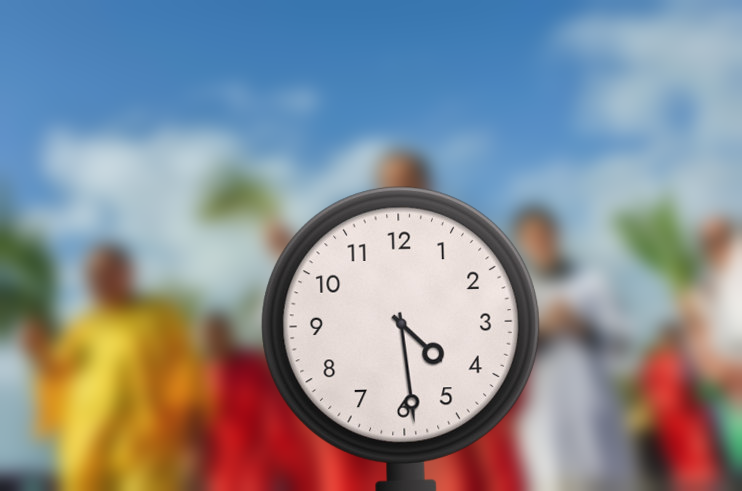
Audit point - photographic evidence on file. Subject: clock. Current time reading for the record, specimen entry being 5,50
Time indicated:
4,29
